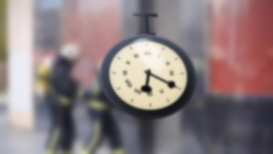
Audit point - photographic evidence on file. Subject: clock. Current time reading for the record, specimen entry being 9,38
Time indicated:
6,20
